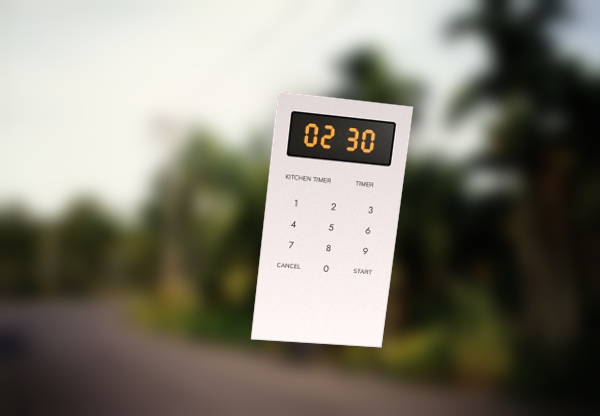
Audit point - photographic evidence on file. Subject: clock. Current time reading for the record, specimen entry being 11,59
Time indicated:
2,30
